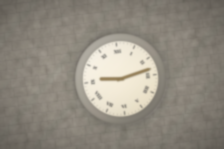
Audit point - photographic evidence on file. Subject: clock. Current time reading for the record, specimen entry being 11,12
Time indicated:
9,13
